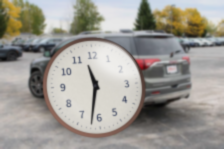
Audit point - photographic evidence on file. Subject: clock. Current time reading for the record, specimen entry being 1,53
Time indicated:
11,32
